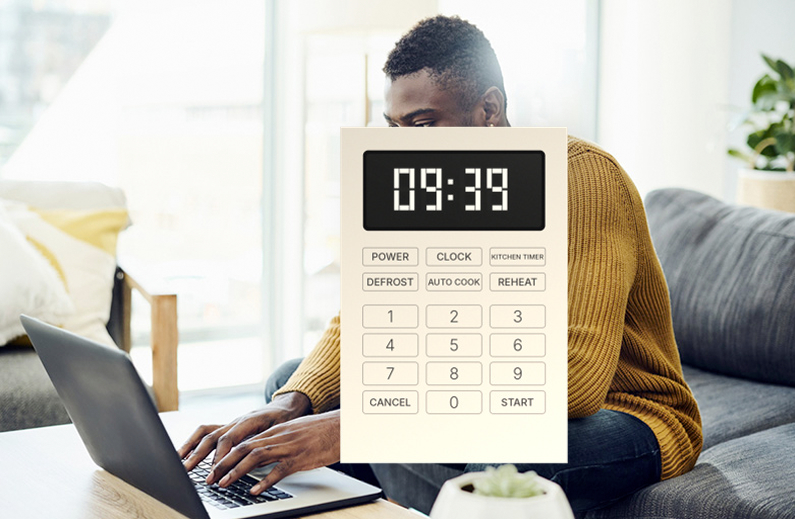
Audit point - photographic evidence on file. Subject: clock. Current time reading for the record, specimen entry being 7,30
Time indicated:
9,39
